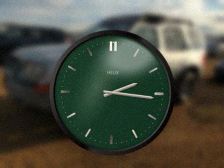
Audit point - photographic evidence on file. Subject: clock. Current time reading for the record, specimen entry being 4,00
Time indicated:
2,16
